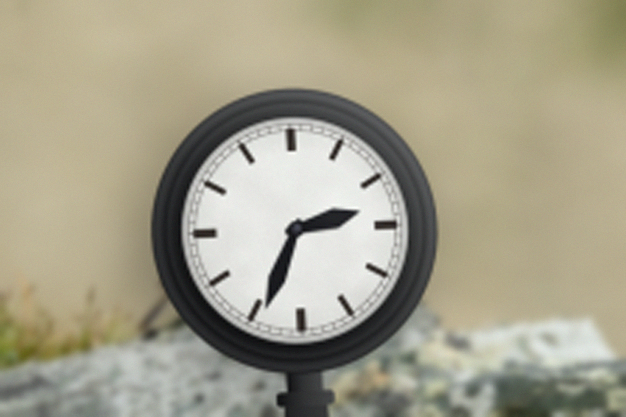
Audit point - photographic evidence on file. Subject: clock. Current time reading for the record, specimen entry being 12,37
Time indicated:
2,34
